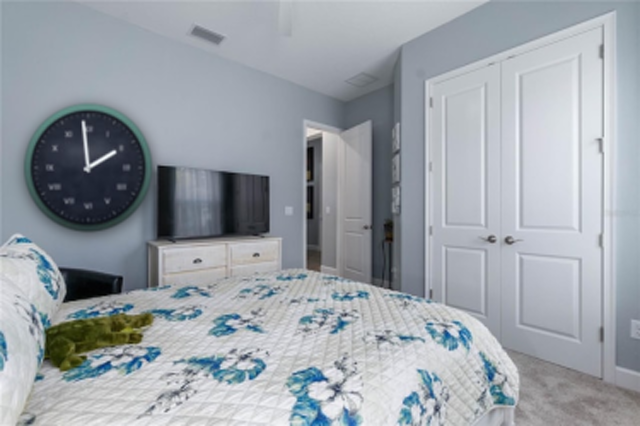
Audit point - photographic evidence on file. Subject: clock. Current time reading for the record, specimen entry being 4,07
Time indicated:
1,59
